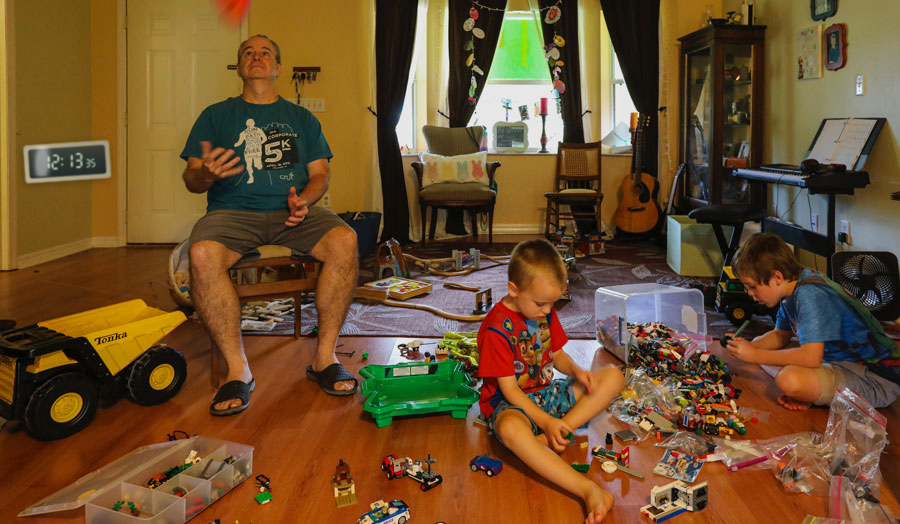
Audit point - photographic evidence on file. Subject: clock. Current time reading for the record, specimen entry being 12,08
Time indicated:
12,13
